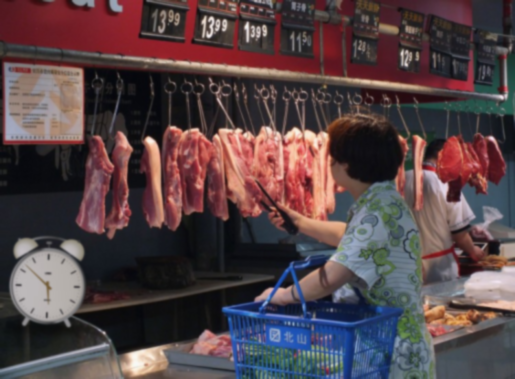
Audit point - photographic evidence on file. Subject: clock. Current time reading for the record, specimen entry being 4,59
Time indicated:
5,52
